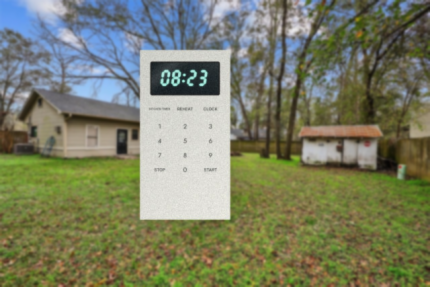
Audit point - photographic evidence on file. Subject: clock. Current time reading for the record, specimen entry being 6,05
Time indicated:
8,23
